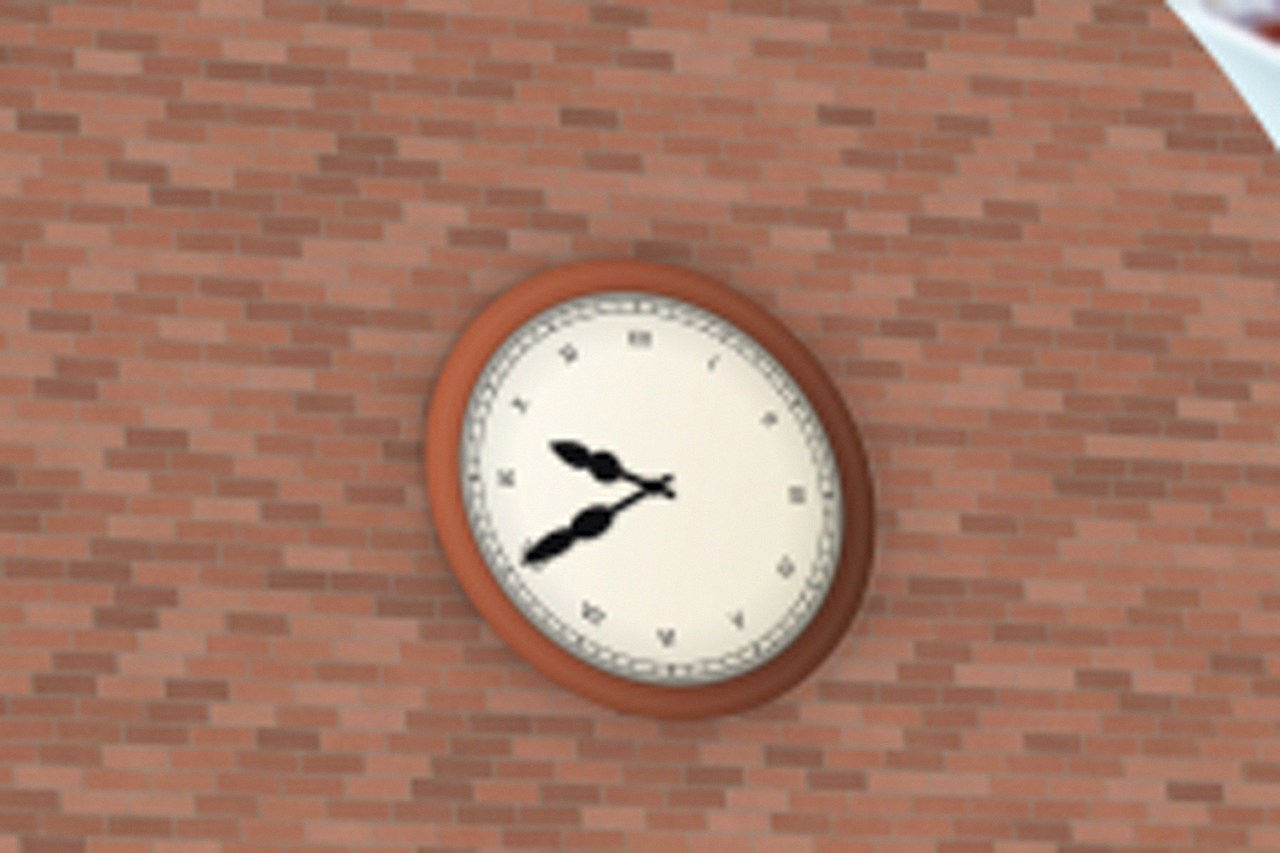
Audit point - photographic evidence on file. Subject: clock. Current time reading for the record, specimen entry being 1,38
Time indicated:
9,40
